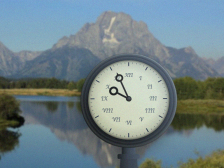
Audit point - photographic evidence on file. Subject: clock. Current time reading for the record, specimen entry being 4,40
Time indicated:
9,56
